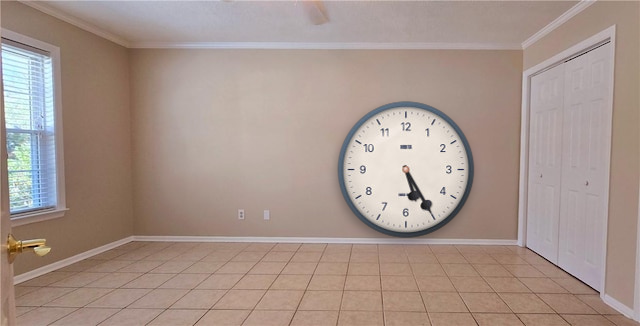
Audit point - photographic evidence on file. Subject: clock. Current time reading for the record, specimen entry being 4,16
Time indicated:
5,25
